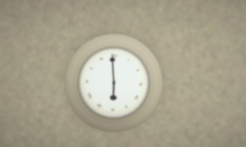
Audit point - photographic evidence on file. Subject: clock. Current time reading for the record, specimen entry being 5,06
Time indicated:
5,59
